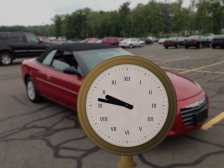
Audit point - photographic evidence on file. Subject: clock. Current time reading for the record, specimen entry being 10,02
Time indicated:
9,47
